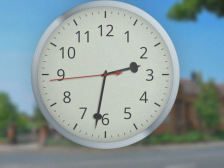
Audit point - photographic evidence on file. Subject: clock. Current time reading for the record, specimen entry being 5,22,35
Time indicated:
2,31,44
